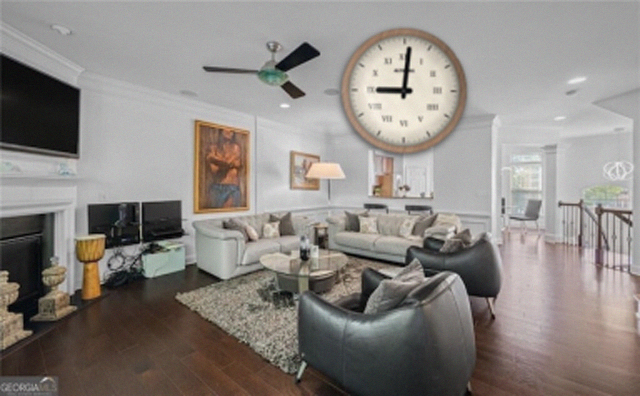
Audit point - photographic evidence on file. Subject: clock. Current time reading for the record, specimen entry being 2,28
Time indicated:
9,01
